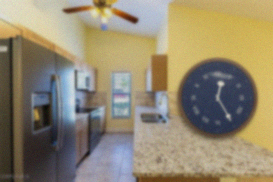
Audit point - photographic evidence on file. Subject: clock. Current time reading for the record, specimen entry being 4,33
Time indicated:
12,25
